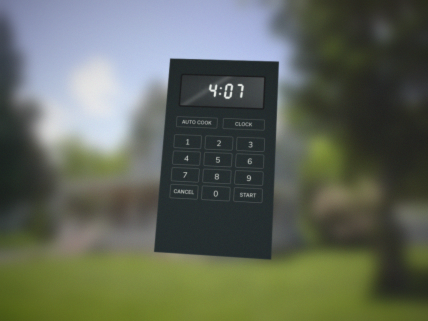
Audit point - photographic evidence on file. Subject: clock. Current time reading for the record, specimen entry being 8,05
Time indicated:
4,07
